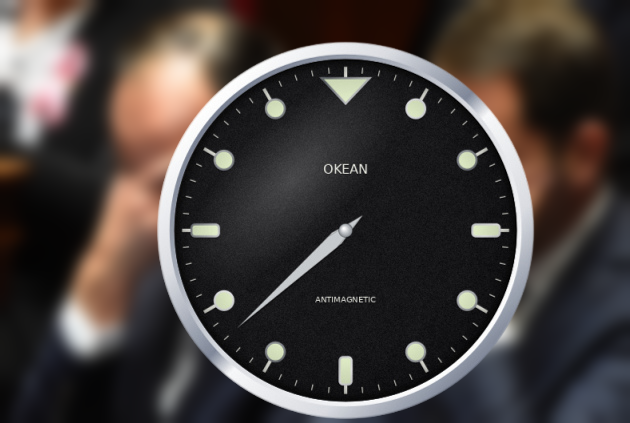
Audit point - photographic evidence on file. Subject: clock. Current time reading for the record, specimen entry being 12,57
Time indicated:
7,38
